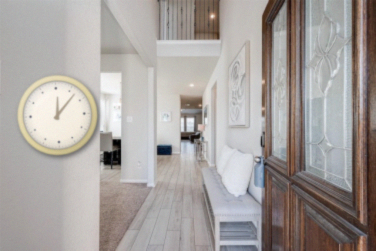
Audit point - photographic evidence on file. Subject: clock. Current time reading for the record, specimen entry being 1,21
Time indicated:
12,07
